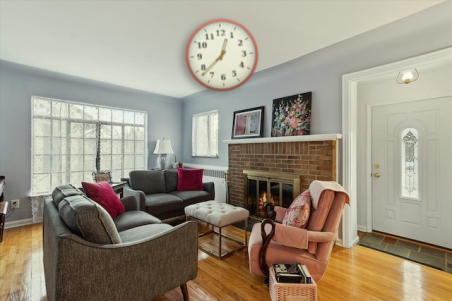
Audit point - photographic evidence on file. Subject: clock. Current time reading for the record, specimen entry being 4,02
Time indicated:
12,38
